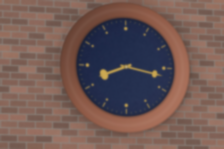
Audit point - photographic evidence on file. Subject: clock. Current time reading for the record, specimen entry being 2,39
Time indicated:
8,17
